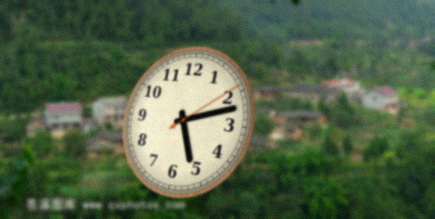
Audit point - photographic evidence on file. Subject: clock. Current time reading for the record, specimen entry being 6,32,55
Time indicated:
5,12,09
